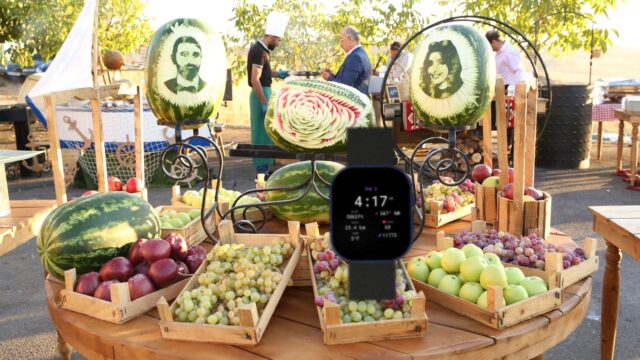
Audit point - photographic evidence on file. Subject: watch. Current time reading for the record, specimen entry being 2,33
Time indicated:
4,17
